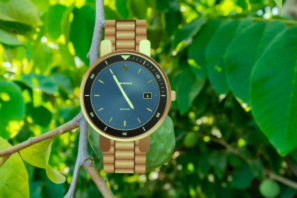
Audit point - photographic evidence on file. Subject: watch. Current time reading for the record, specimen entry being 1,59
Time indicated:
4,55
